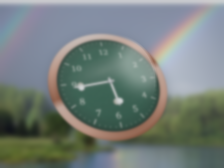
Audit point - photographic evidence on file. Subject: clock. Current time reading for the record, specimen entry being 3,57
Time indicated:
5,44
